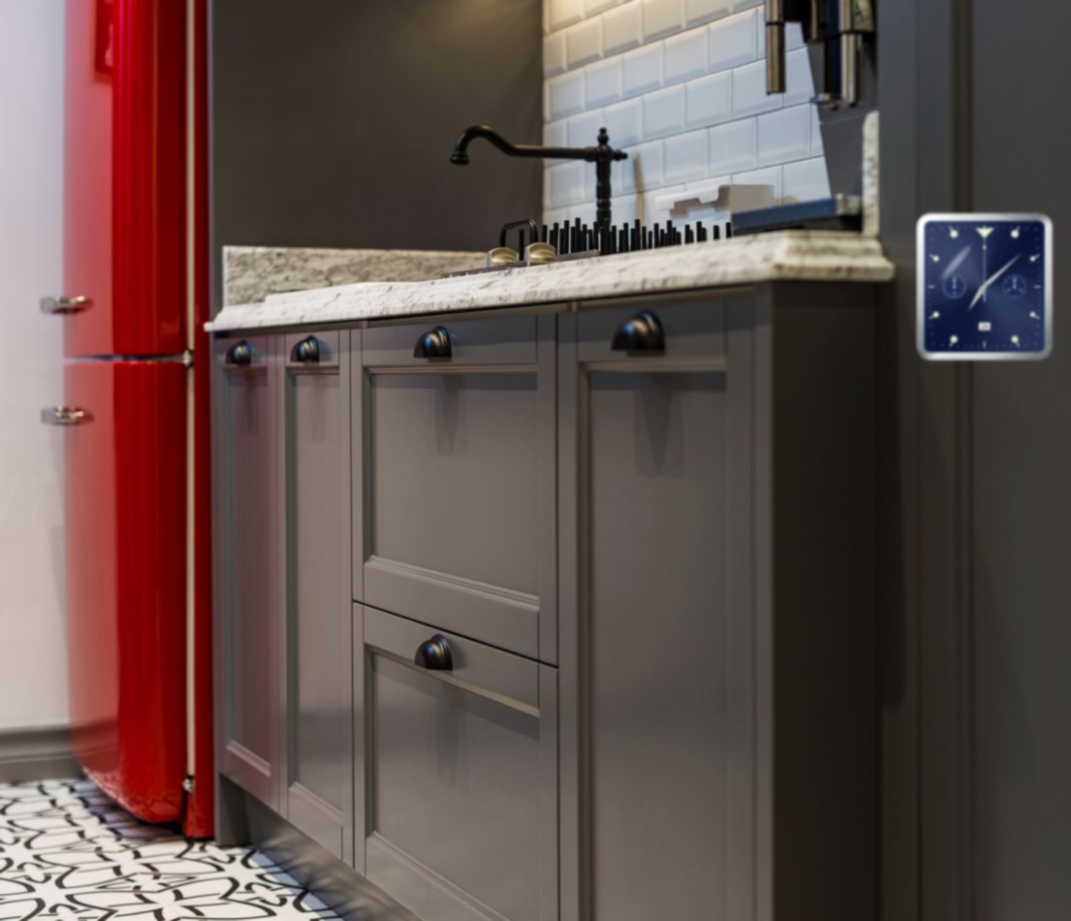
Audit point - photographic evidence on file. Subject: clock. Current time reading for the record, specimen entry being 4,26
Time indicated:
7,08
